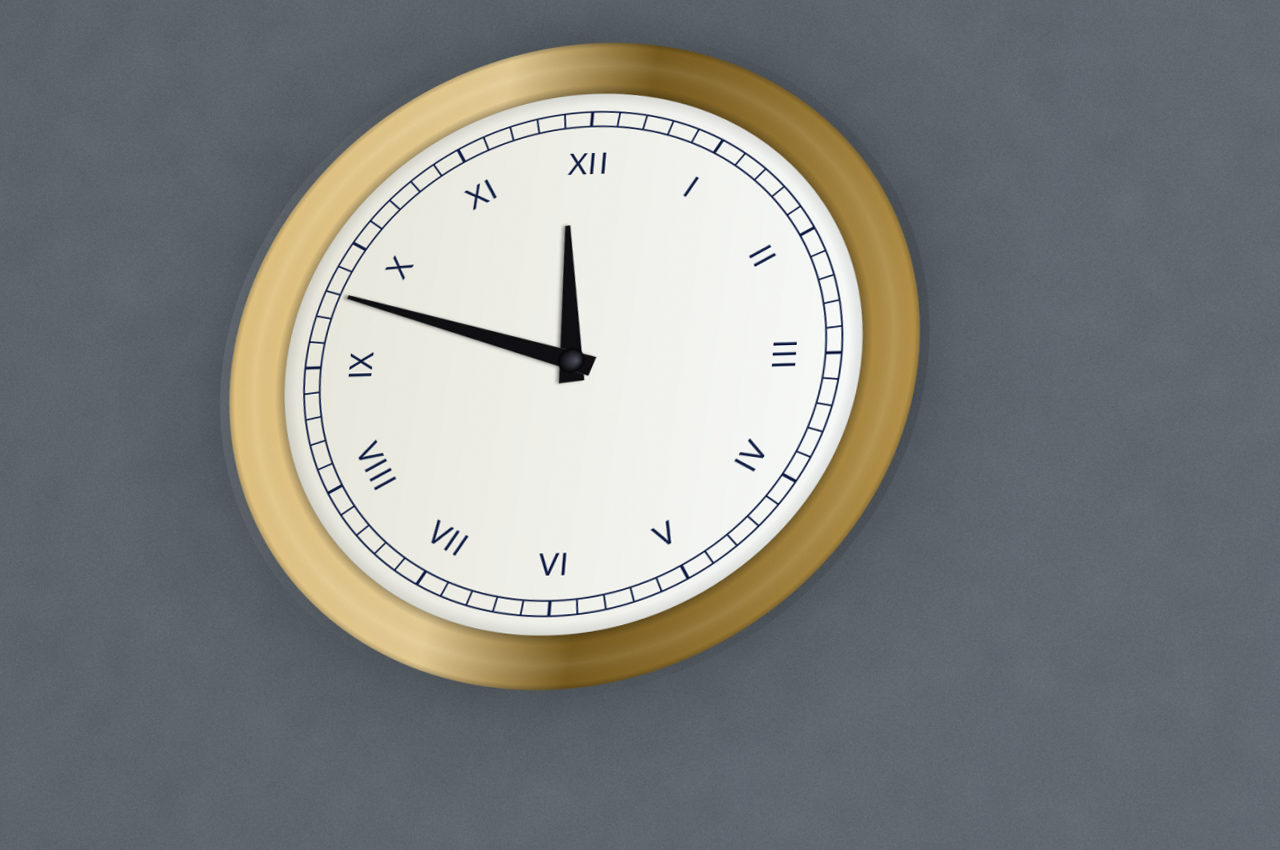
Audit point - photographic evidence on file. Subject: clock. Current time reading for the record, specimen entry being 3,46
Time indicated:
11,48
